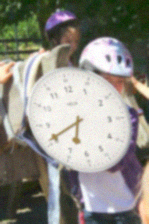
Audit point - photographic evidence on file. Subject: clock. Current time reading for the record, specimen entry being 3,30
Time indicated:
6,41
